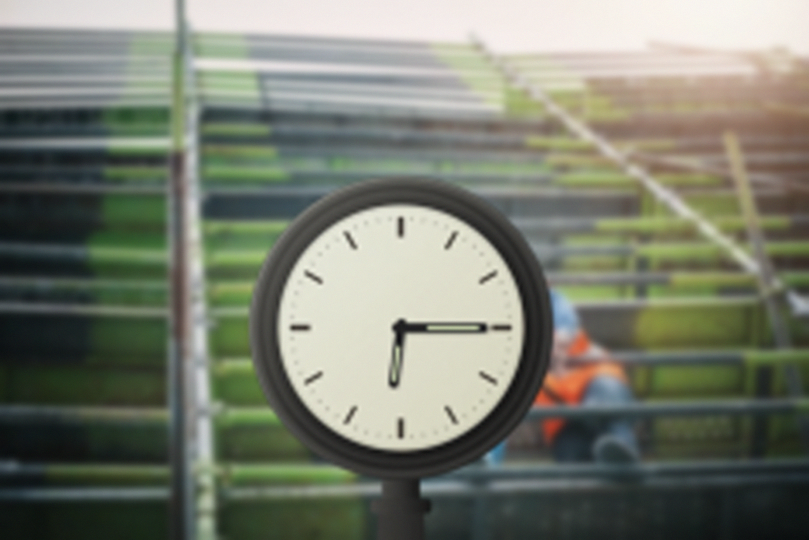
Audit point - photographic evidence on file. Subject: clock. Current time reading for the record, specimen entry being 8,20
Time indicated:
6,15
